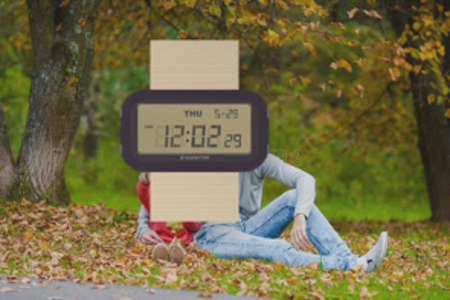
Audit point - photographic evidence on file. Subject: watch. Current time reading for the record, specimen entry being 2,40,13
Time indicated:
12,02,29
